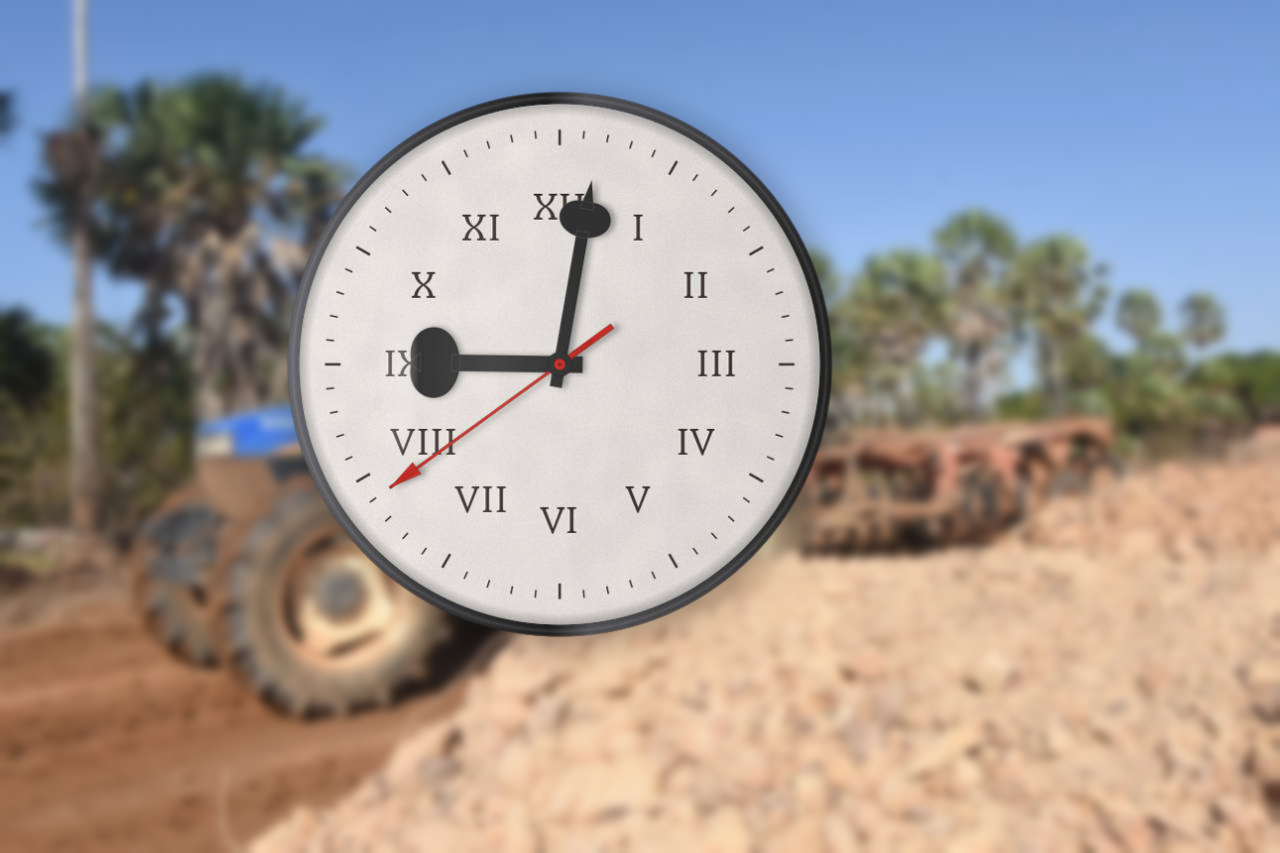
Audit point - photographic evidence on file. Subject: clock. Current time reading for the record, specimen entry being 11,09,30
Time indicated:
9,01,39
